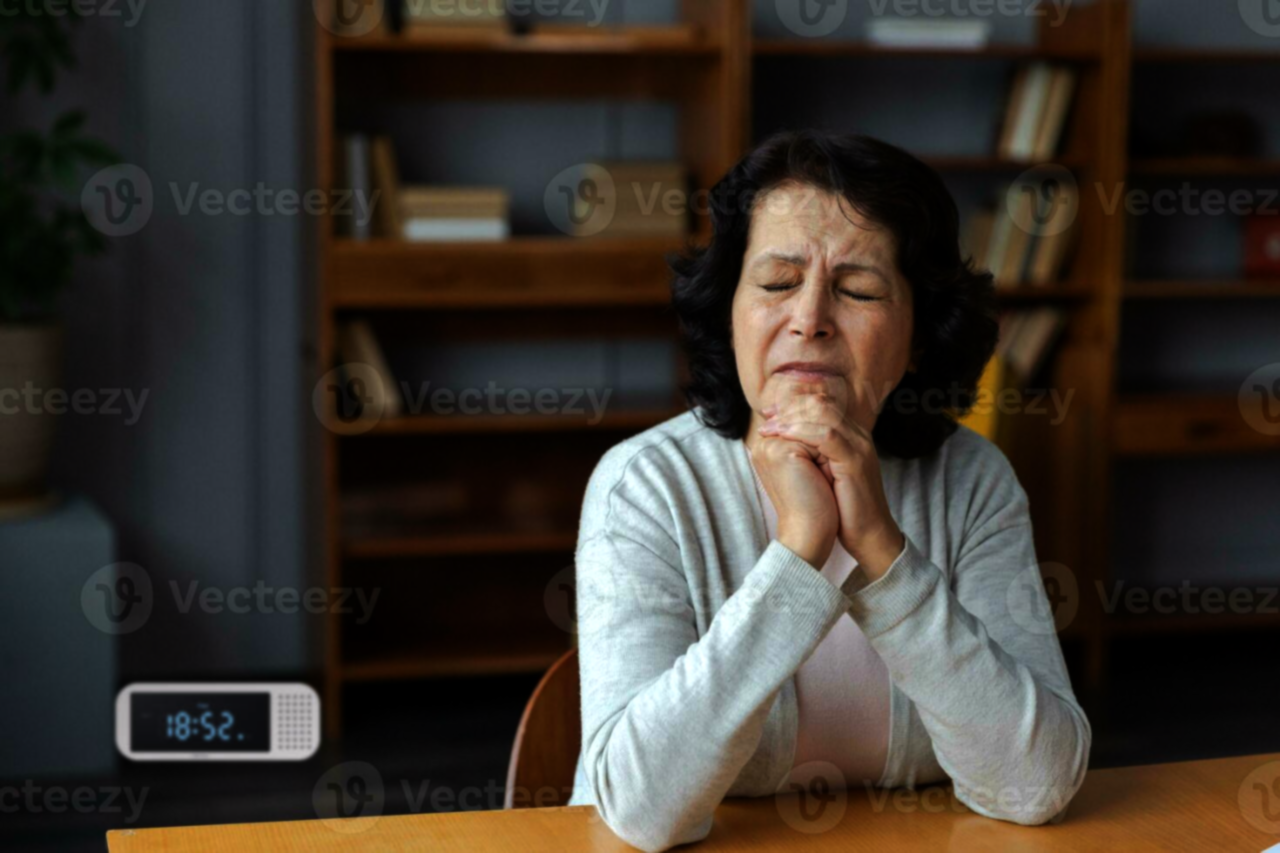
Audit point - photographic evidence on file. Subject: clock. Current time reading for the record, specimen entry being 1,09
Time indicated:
18,52
